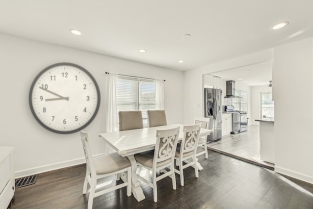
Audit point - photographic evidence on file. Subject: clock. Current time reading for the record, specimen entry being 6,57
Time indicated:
8,49
